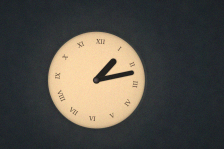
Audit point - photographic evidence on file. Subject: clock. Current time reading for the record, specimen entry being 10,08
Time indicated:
1,12
